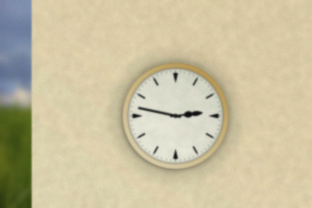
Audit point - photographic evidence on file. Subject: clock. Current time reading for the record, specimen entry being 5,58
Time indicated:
2,47
